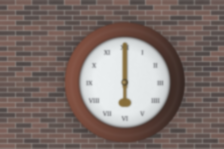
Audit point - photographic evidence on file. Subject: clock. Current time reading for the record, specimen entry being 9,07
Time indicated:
6,00
